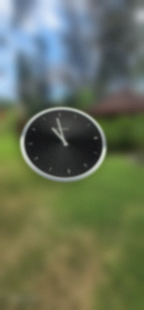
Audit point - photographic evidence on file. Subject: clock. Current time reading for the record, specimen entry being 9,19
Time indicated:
10,59
